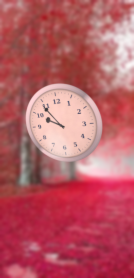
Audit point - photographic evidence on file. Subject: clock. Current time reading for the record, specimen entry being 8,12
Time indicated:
9,54
